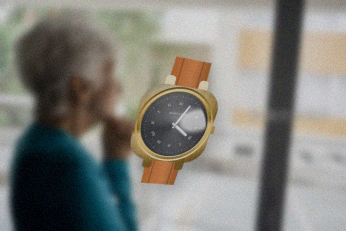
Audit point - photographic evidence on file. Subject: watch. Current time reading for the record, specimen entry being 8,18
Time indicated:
4,04
